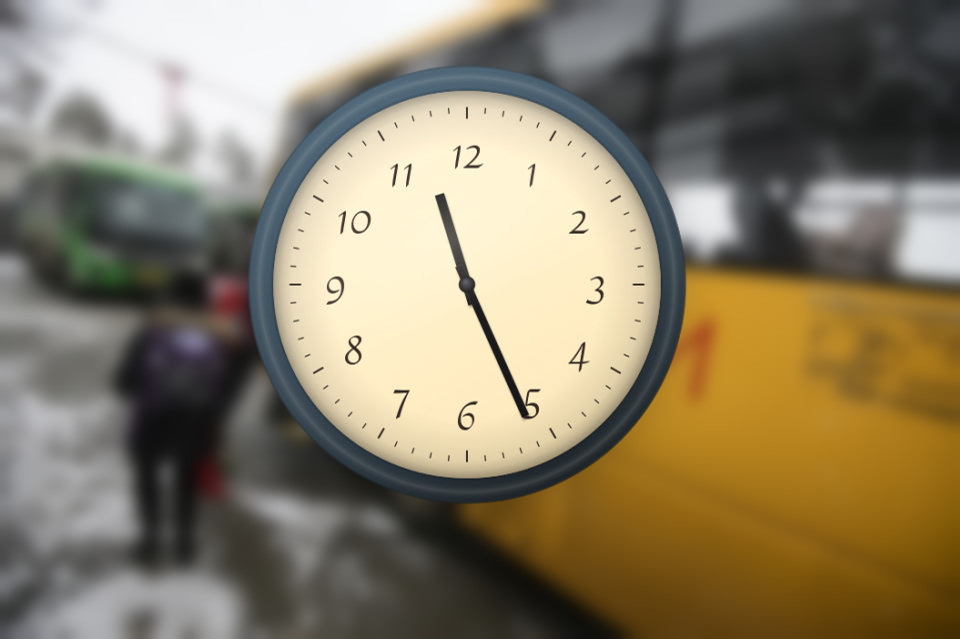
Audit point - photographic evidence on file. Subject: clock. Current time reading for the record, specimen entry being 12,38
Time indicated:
11,26
